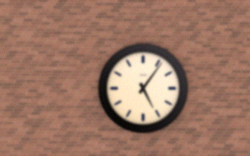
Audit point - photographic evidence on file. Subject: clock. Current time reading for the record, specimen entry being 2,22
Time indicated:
5,06
